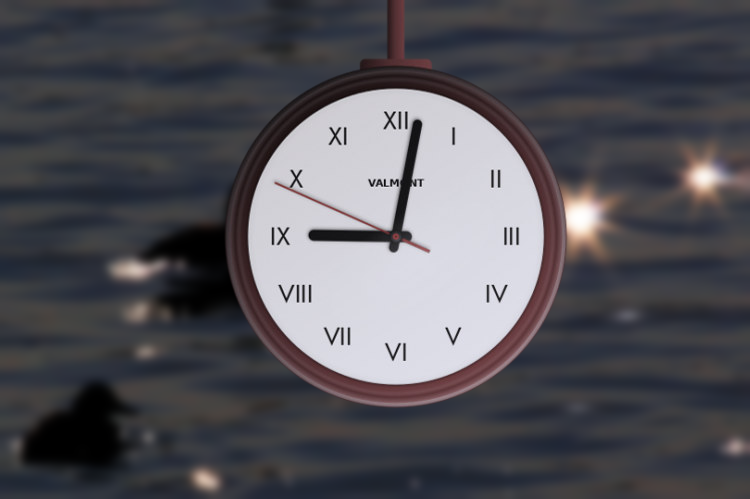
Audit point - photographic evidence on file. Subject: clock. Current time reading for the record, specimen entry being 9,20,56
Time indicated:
9,01,49
